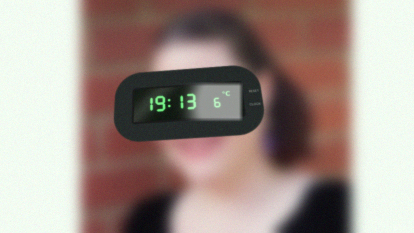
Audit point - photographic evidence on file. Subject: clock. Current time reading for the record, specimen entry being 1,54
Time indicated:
19,13
